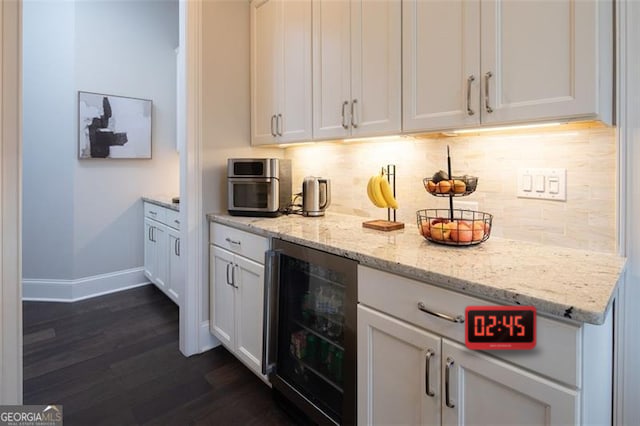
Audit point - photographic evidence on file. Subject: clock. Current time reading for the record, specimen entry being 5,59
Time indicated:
2,45
